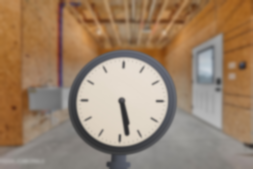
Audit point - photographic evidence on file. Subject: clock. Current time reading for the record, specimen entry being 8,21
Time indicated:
5,28
